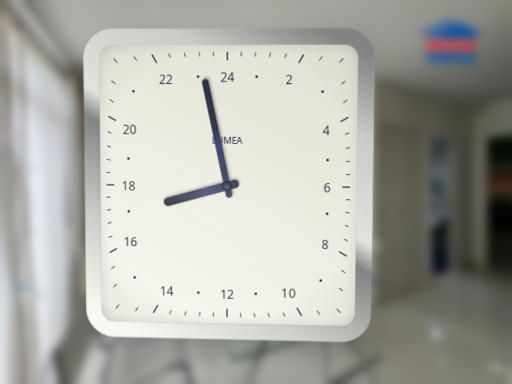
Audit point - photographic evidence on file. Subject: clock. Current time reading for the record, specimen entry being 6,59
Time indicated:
16,58
